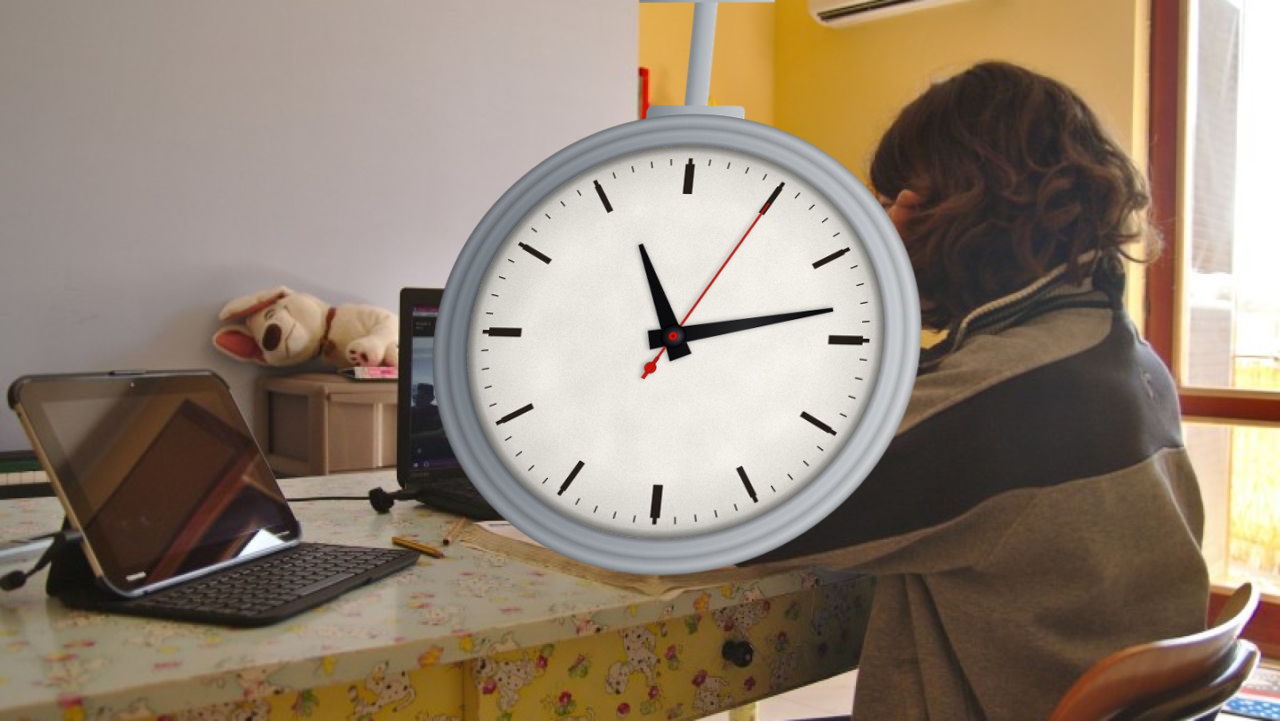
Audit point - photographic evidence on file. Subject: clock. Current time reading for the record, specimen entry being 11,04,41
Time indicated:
11,13,05
